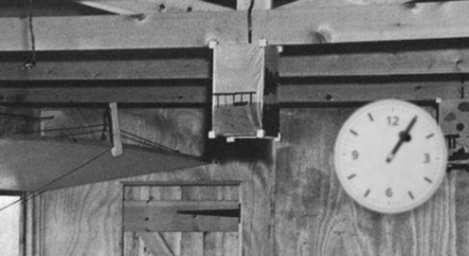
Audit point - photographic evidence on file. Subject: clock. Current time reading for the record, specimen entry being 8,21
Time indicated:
1,05
